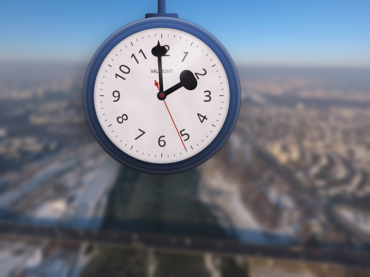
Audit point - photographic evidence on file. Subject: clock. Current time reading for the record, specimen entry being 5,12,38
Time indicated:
1,59,26
